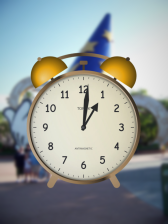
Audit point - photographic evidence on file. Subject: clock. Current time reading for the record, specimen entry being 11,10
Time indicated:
1,01
